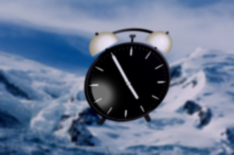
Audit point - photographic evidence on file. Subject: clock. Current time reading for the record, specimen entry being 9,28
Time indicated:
4,55
